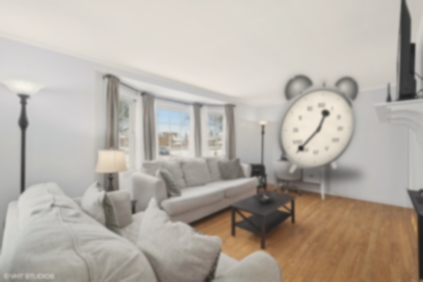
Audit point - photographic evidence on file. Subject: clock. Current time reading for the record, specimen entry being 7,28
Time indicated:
12,37
